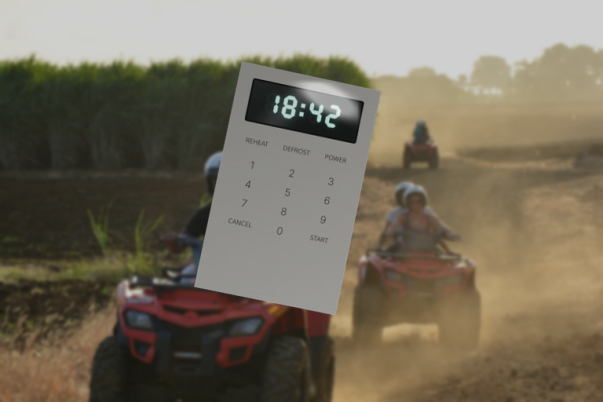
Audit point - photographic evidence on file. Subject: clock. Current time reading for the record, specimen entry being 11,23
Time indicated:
18,42
